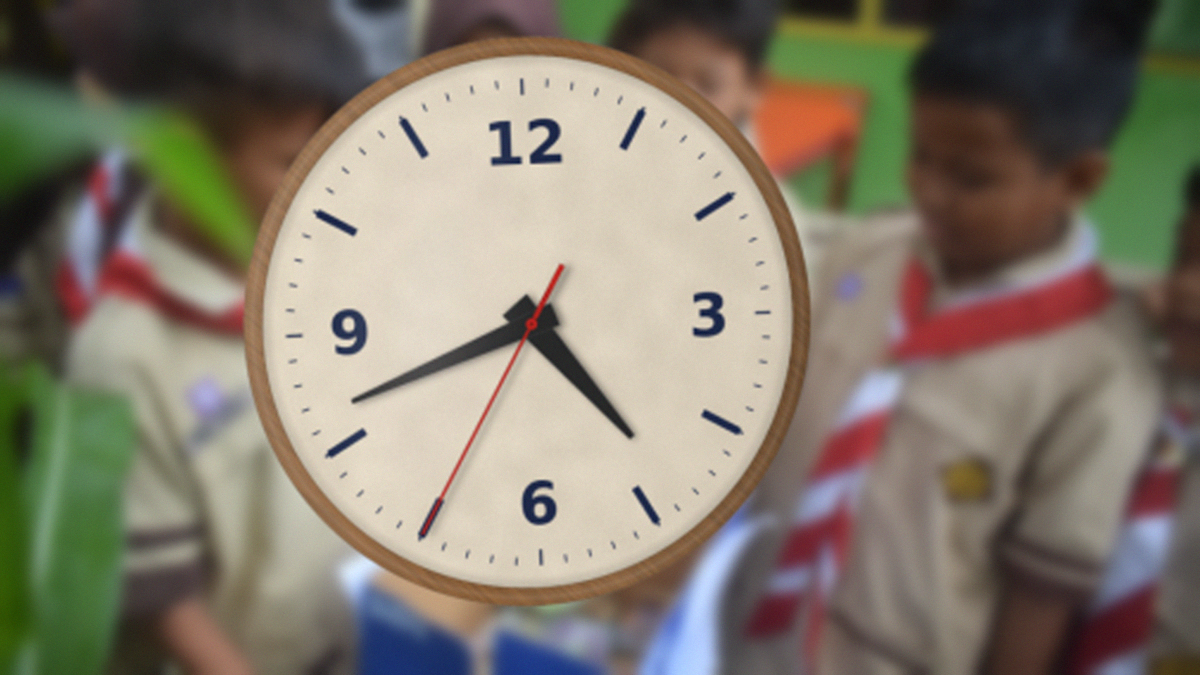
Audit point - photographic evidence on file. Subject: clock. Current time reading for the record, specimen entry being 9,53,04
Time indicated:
4,41,35
